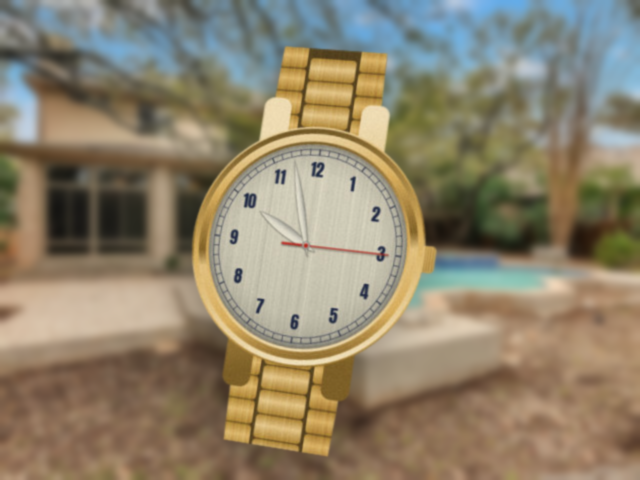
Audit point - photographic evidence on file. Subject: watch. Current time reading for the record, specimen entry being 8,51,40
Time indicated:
9,57,15
